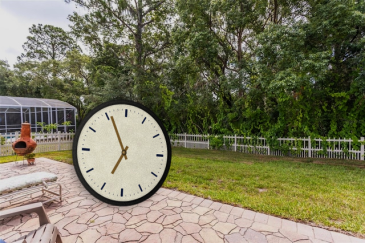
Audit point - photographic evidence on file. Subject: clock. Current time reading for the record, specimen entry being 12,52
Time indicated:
6,56
